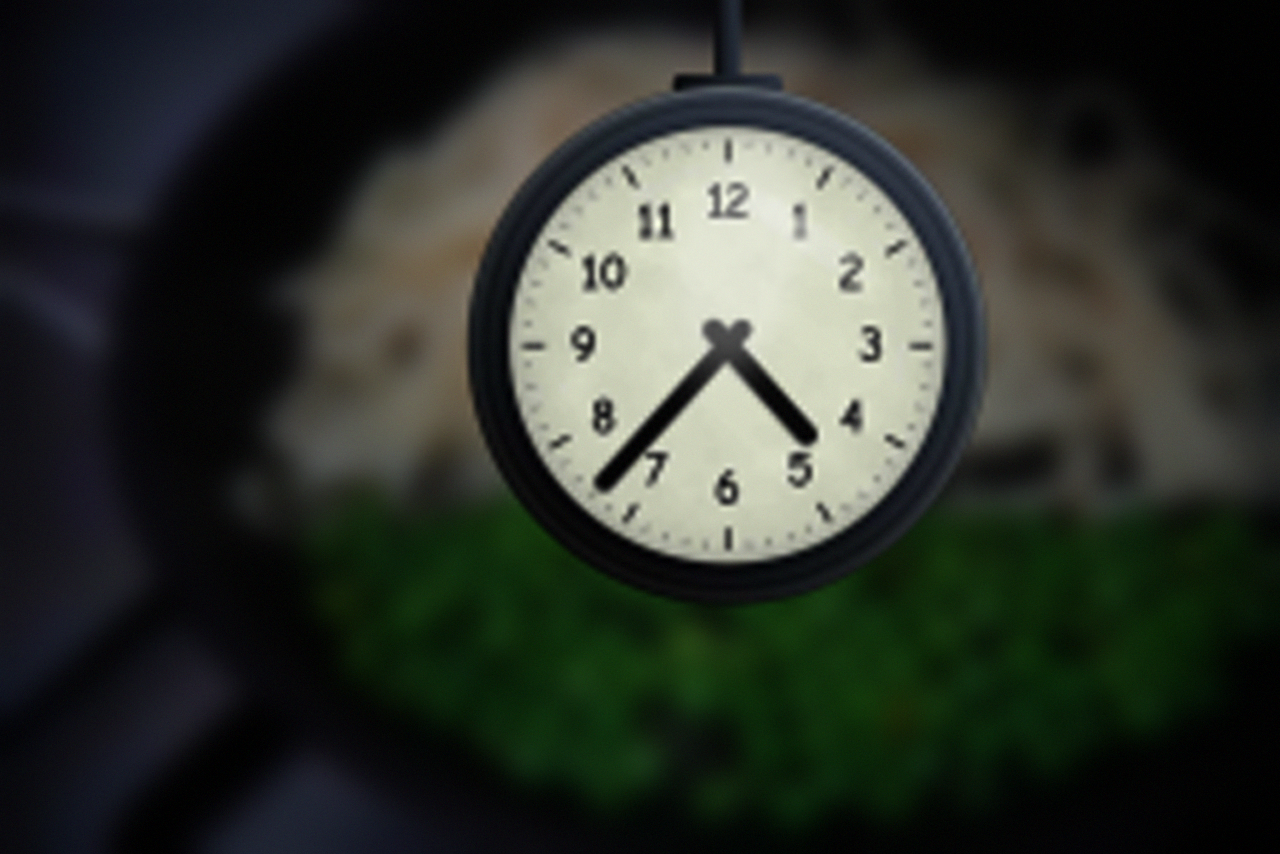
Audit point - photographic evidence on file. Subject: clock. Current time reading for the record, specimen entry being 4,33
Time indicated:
4,37
